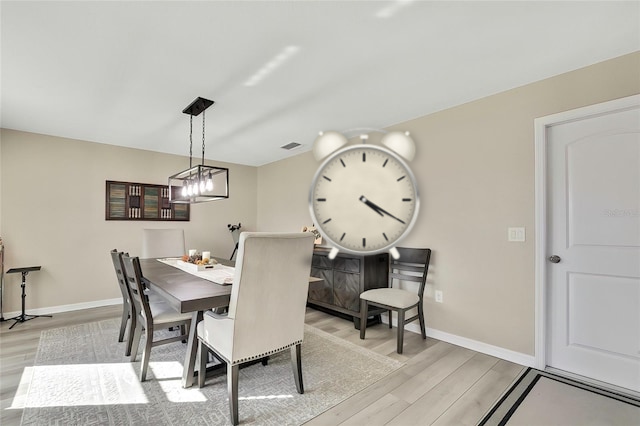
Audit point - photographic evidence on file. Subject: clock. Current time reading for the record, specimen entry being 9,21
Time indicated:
4,20
